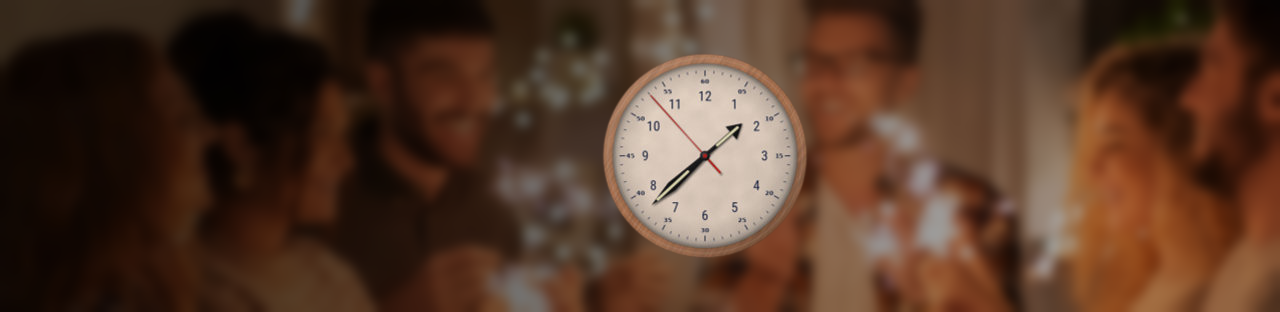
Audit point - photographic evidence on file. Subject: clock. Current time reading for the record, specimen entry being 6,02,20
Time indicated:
1,37,53
